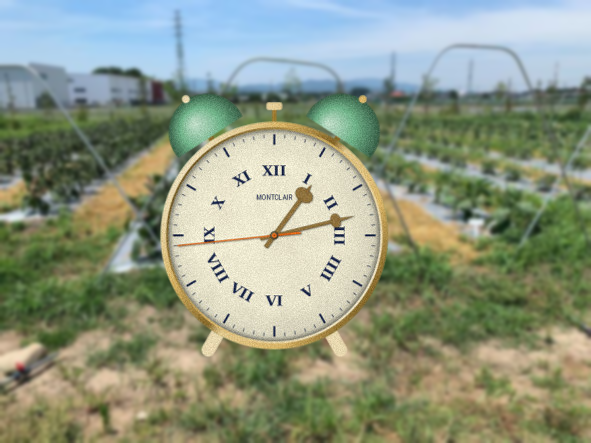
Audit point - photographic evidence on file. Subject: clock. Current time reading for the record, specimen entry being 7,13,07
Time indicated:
1,12,44
